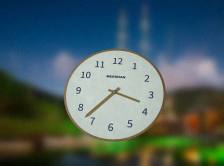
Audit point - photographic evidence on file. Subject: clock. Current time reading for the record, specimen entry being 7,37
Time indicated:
3,37
